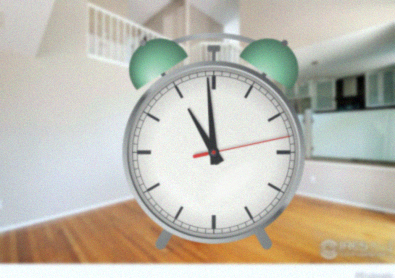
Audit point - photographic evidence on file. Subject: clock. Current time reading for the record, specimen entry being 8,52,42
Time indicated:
10,59,13
